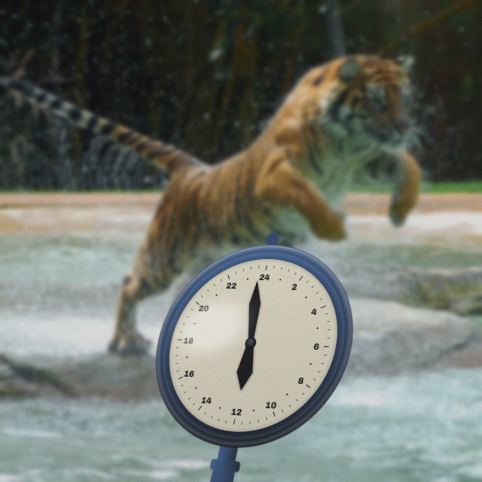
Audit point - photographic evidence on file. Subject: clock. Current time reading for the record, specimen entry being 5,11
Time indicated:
11,59
